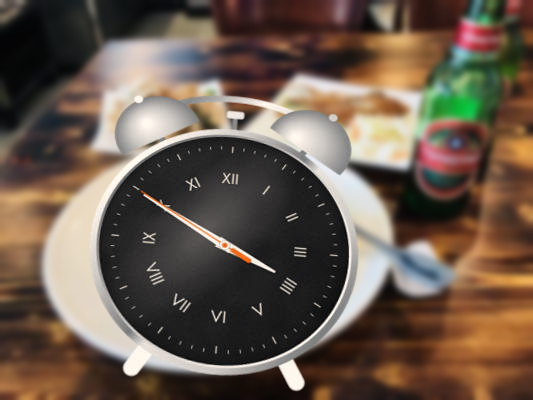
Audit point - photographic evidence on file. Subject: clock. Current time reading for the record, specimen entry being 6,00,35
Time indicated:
3,49,50
